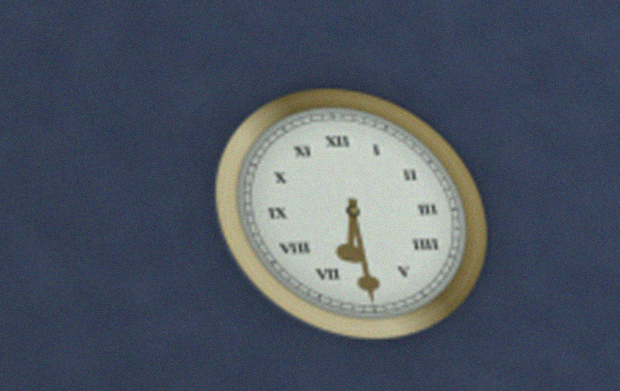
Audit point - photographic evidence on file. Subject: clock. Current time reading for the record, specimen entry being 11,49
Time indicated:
6,30
